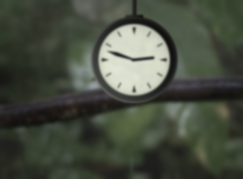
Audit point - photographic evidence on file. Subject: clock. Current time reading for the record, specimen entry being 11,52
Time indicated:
2,48
